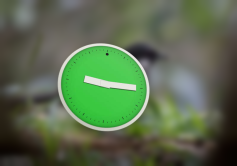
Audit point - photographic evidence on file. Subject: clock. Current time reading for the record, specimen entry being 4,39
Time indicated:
9,15
